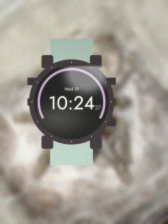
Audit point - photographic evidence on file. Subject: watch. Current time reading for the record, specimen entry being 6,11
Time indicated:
10,24
